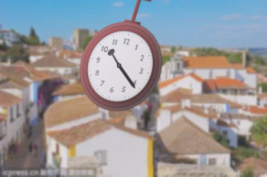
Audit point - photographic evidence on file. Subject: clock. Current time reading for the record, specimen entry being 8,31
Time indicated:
10,21
